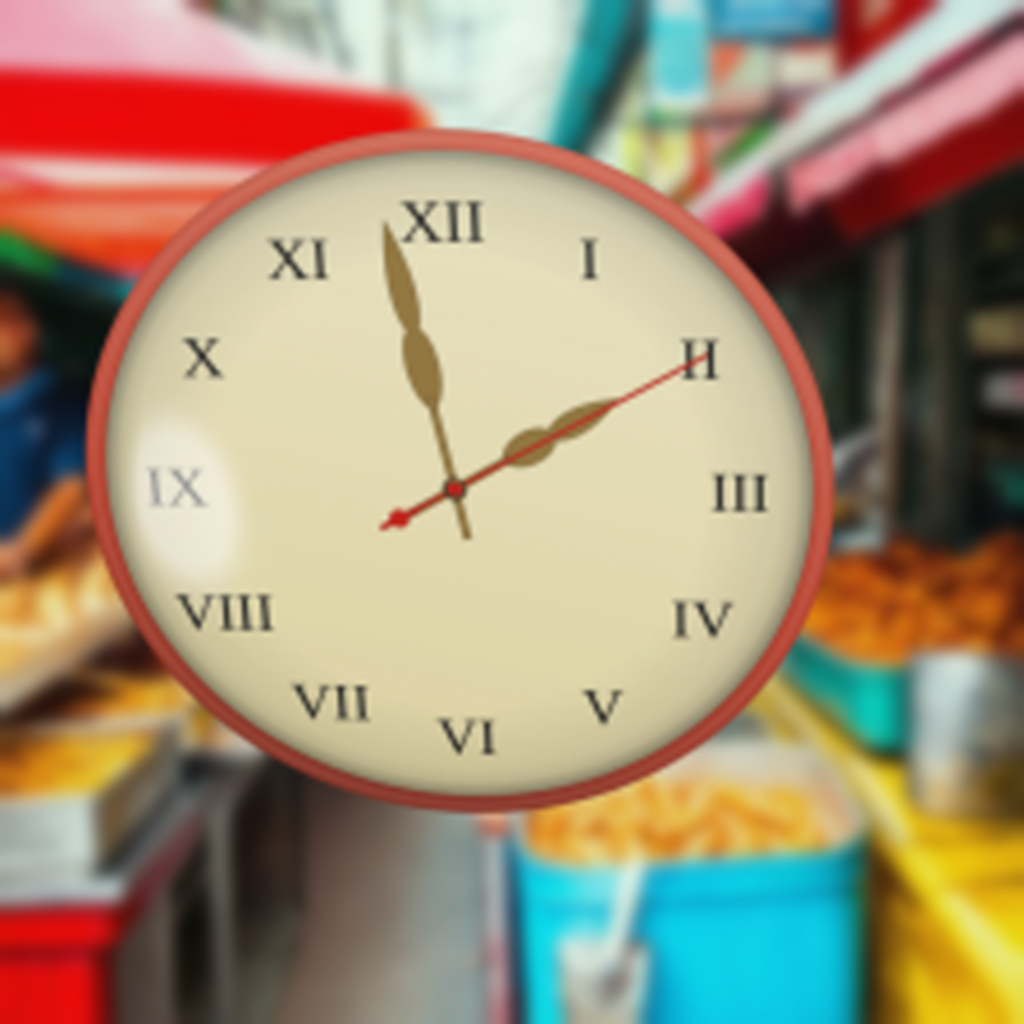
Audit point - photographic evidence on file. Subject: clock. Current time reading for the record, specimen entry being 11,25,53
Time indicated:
1,58,10
